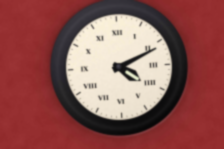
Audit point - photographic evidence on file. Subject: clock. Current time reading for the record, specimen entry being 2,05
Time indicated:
4,11
